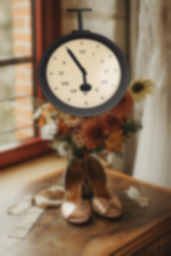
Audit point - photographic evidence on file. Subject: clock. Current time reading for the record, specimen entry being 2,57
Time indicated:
5,55
